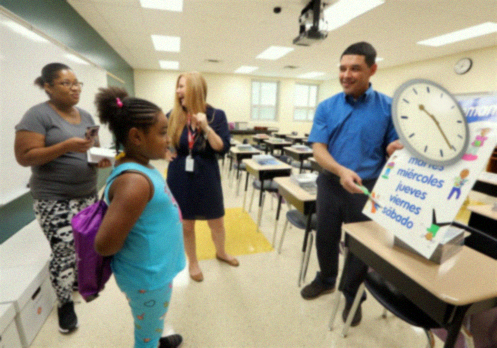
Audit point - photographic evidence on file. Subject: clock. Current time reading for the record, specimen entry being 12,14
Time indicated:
10,26
